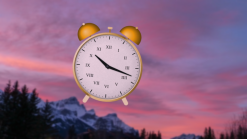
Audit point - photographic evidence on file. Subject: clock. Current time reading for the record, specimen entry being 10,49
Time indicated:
10,18
